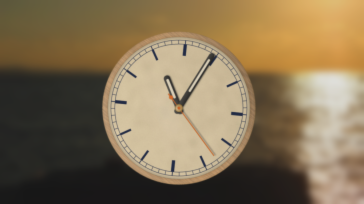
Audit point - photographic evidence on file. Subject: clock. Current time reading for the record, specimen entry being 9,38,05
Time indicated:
11,04,23
